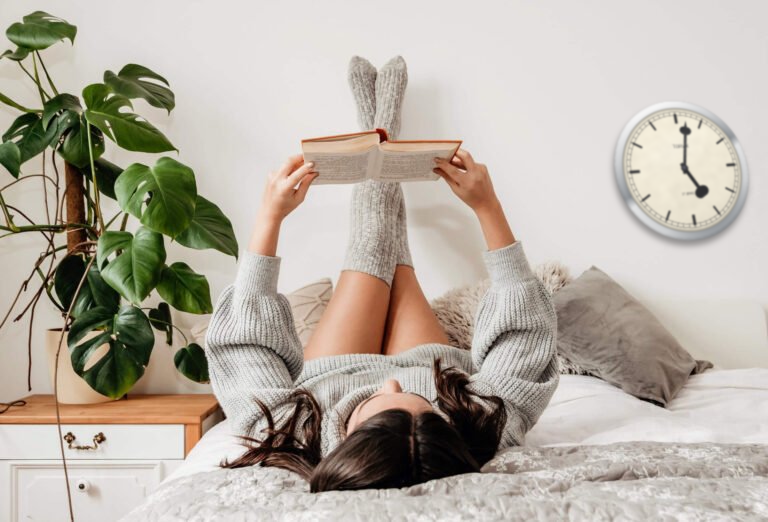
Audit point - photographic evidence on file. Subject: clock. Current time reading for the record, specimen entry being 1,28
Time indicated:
5,02
